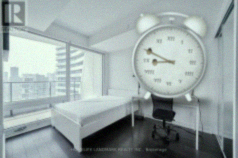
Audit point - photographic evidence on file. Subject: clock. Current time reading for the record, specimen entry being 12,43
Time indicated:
8,49
